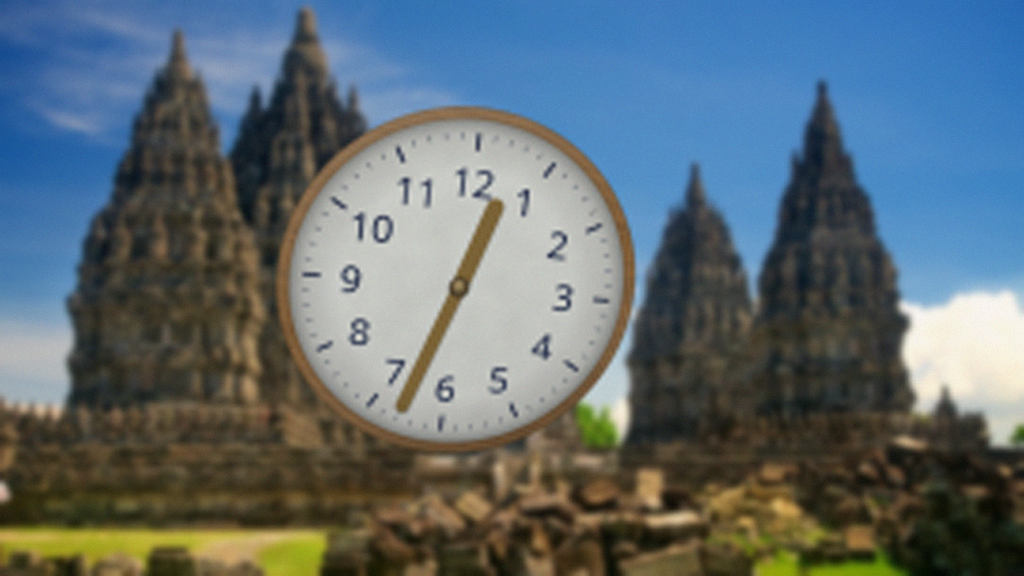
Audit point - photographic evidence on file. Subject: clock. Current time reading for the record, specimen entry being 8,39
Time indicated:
12,33
